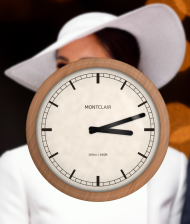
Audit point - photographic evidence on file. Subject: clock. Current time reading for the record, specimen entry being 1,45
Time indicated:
3,12
